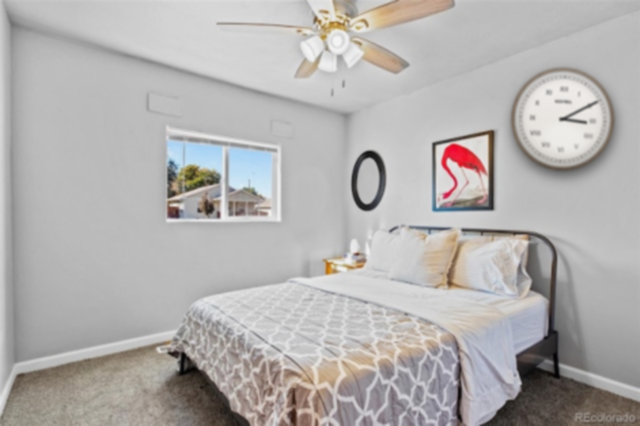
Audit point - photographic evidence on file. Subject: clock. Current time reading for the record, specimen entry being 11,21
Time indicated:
3,10
